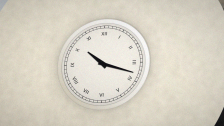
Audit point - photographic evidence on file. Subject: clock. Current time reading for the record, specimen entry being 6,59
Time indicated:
10,18
